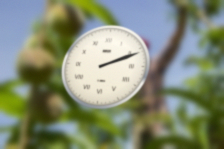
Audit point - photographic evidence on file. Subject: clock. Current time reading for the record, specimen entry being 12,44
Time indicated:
2,11
